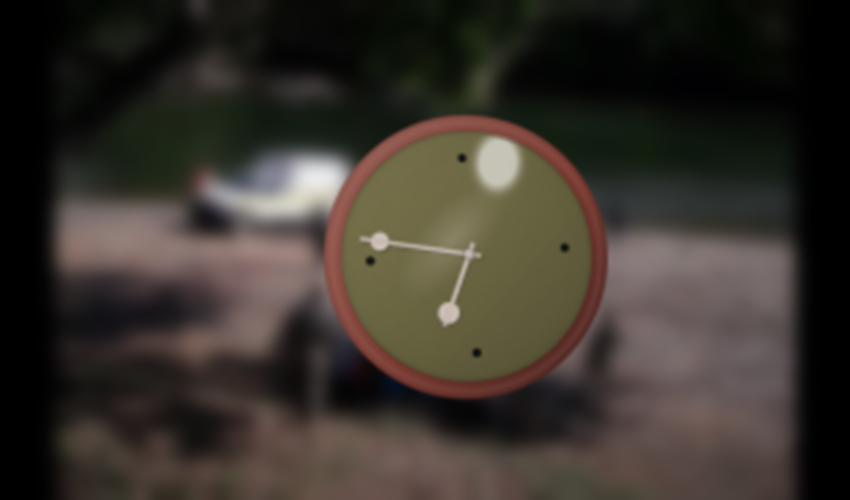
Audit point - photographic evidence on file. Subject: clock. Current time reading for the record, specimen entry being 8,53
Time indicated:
6,47
